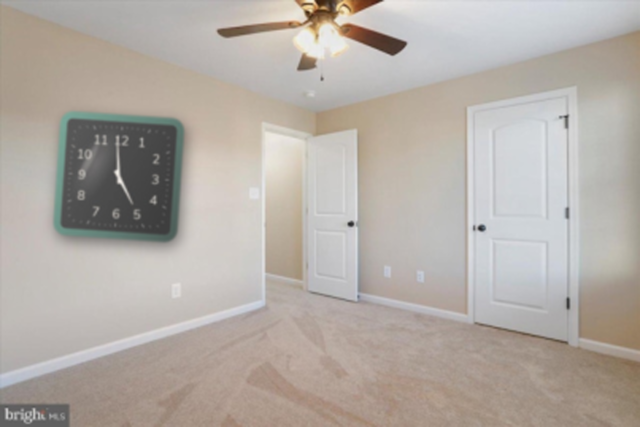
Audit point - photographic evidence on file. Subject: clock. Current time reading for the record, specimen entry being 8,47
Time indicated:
4,59
